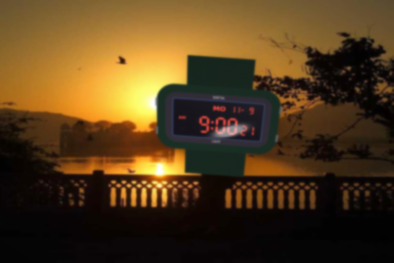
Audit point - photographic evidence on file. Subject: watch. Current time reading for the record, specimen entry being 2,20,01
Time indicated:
9,00,21
